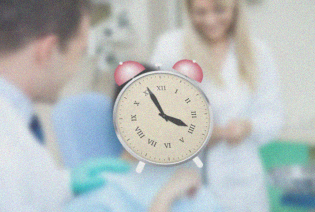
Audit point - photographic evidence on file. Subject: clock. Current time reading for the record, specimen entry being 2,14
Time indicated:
3,56
